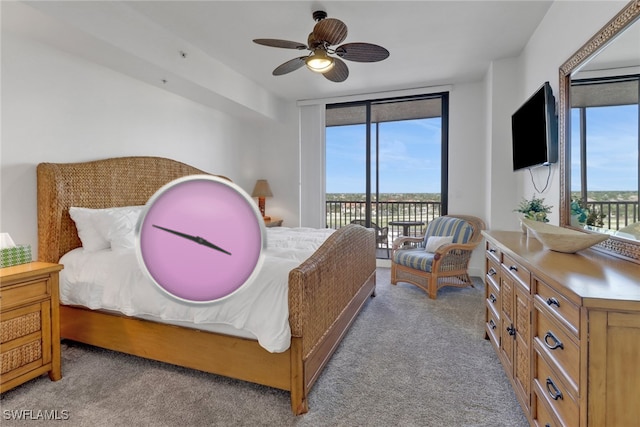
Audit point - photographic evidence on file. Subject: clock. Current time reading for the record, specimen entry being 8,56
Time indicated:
3,48
